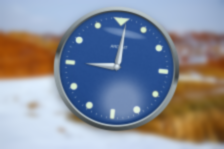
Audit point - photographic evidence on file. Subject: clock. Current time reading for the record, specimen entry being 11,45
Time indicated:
9,01
